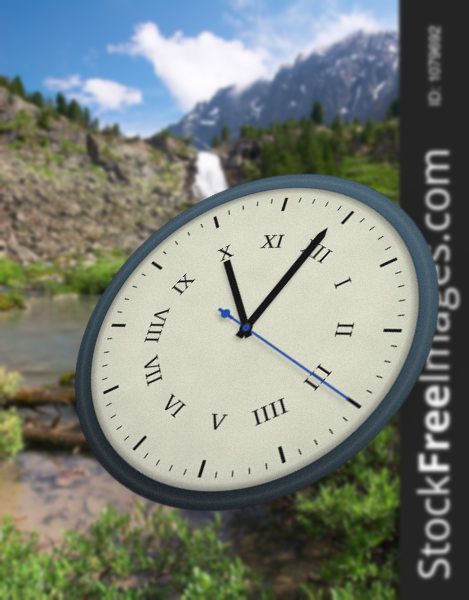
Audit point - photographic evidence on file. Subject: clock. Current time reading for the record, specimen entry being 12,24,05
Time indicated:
9,59,15
